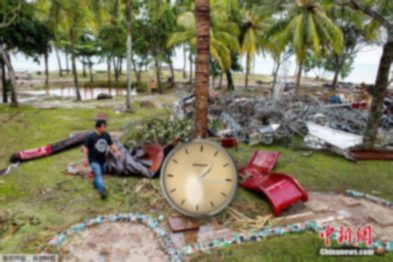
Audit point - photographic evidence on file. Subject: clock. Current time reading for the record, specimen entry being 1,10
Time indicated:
1,16
